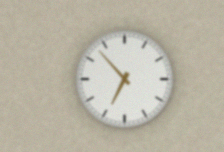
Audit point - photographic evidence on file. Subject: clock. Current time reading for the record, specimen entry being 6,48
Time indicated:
6,53
